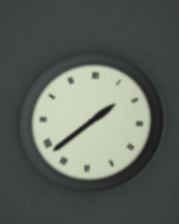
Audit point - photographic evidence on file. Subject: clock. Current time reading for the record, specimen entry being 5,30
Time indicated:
1,38
